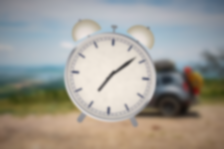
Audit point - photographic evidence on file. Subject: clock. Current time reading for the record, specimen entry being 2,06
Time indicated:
7,08
